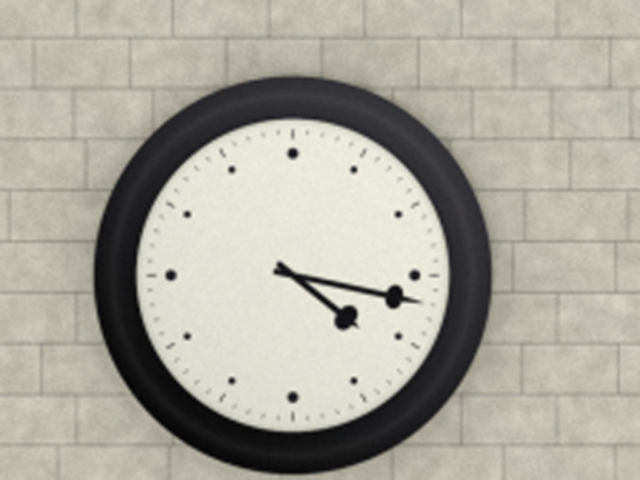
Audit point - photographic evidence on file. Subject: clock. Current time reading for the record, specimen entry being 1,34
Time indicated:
4,17
